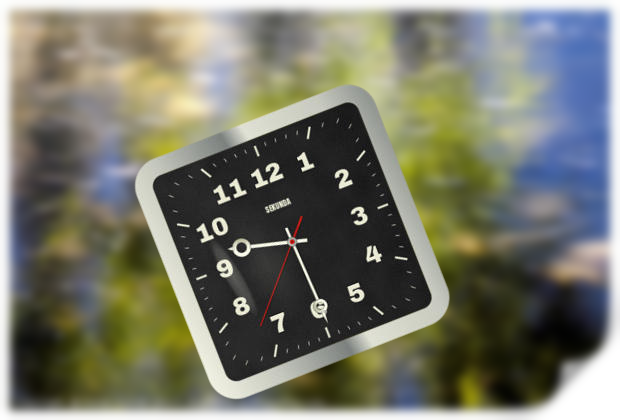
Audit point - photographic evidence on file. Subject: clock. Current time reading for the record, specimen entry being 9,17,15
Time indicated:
9,29,37
